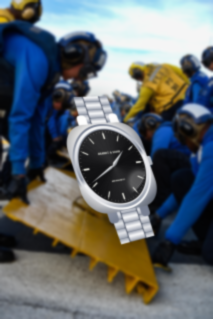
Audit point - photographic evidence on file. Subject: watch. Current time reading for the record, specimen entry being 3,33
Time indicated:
1,41
